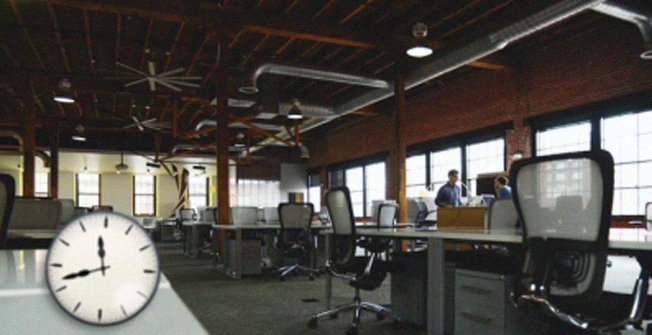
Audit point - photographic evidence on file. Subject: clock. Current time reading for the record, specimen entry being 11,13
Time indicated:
11,42
